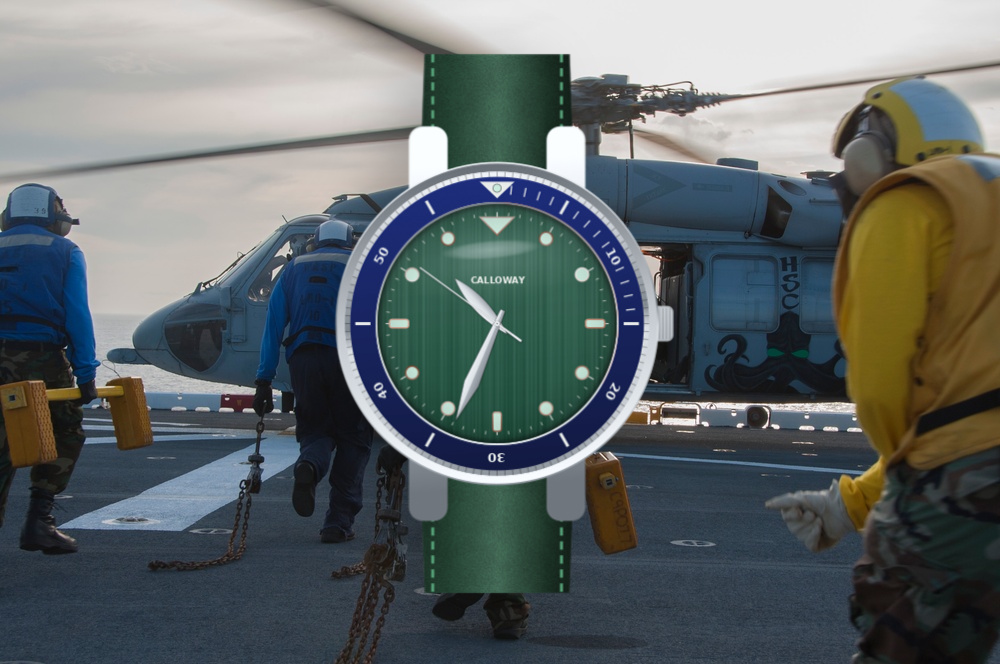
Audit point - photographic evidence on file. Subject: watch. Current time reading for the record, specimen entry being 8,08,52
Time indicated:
10,33,51
